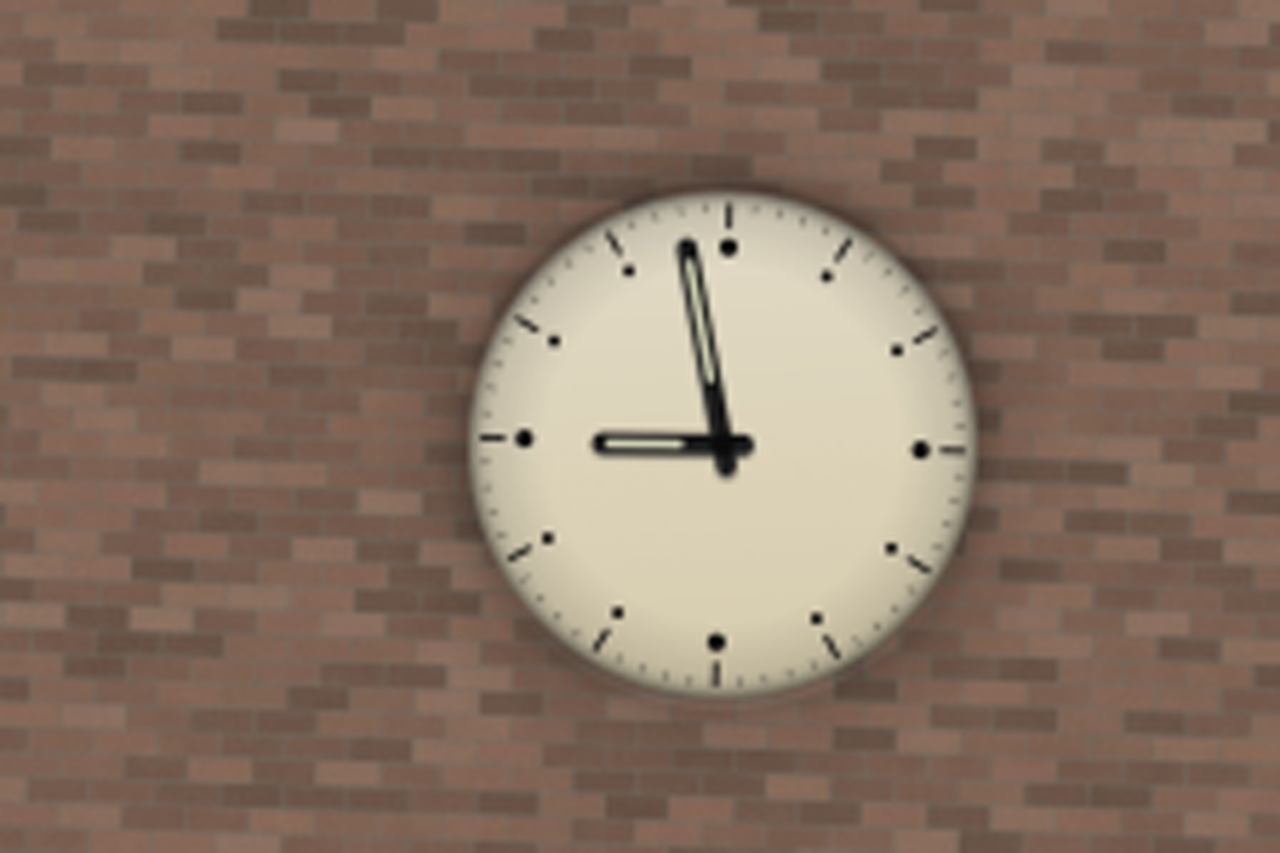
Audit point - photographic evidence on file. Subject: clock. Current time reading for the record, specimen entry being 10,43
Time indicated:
8,58
